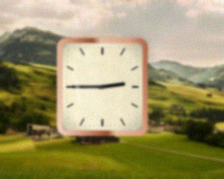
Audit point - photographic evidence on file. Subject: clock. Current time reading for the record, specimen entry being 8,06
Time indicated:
2,45
